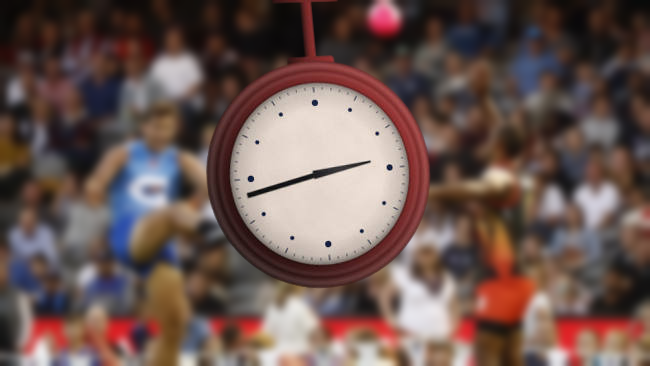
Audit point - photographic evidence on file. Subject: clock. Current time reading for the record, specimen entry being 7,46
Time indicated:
2,43
